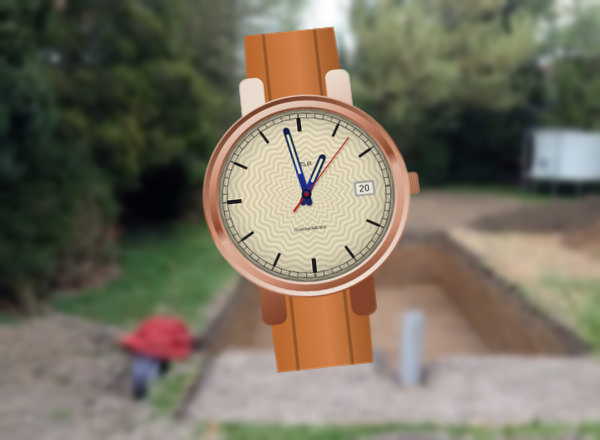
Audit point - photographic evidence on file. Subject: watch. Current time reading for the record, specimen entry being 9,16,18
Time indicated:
12,58,07
